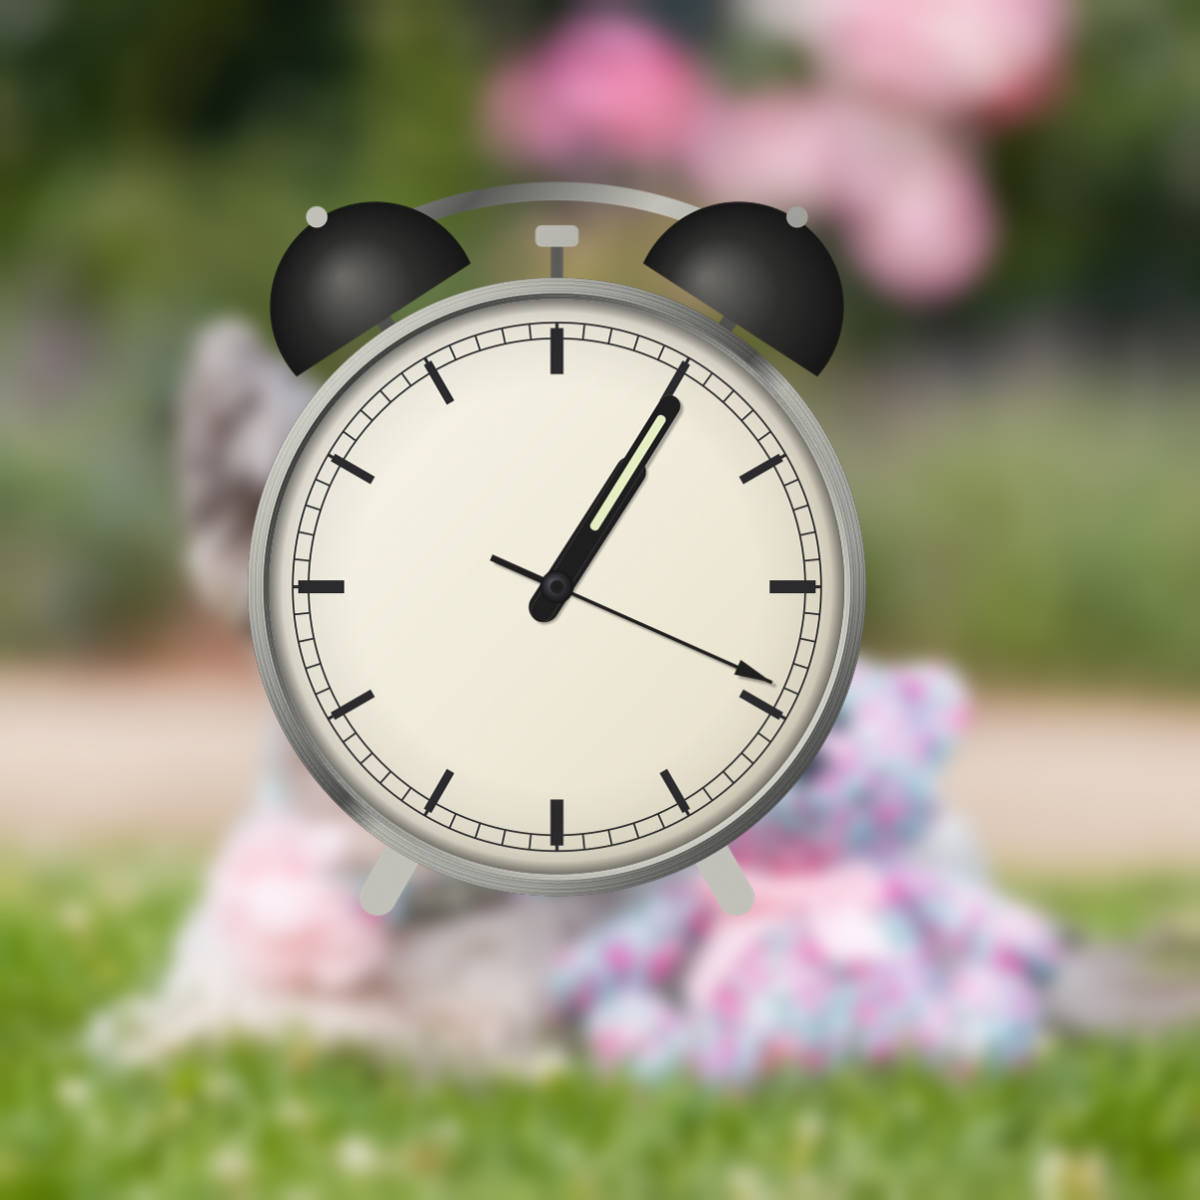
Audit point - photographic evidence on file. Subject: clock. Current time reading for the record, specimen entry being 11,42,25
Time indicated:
1,05,19
